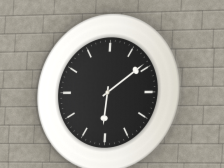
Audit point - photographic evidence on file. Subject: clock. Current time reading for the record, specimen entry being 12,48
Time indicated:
6,09
